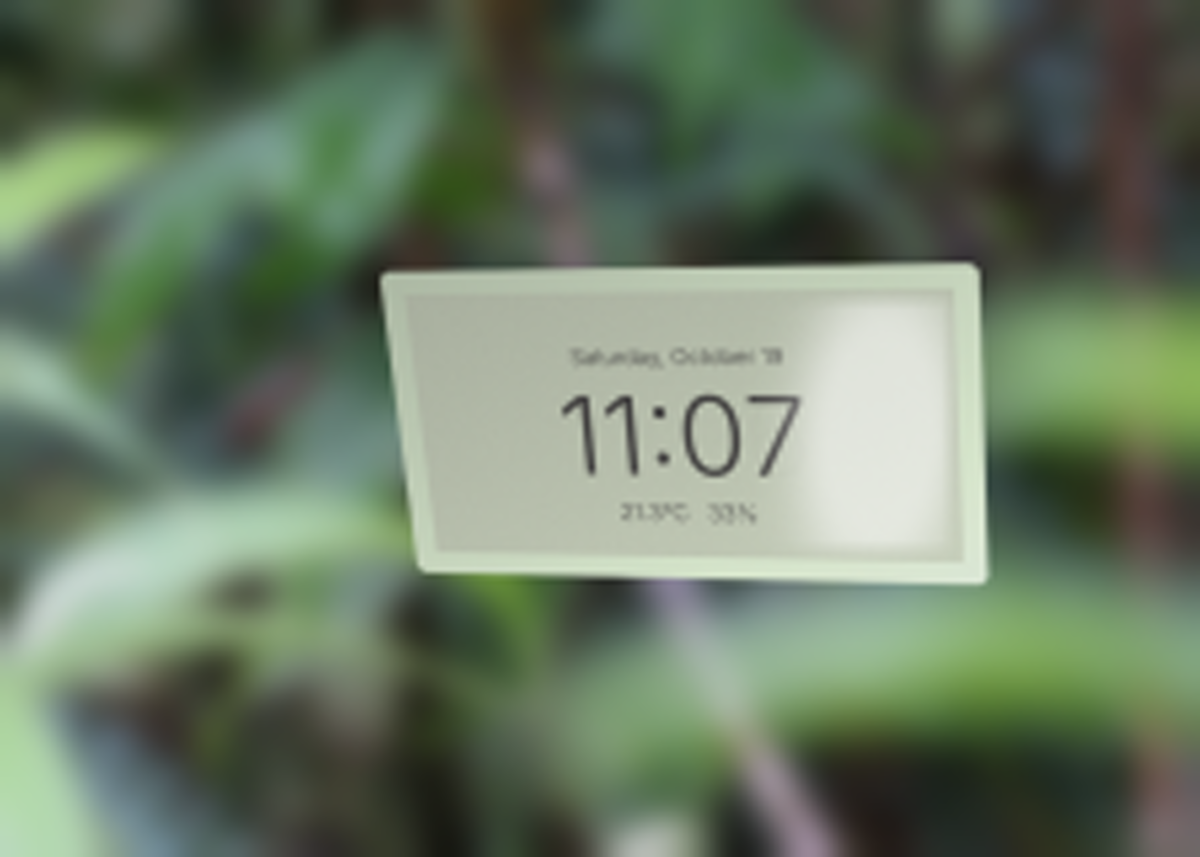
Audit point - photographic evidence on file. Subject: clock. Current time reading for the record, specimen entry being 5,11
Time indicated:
11,07
